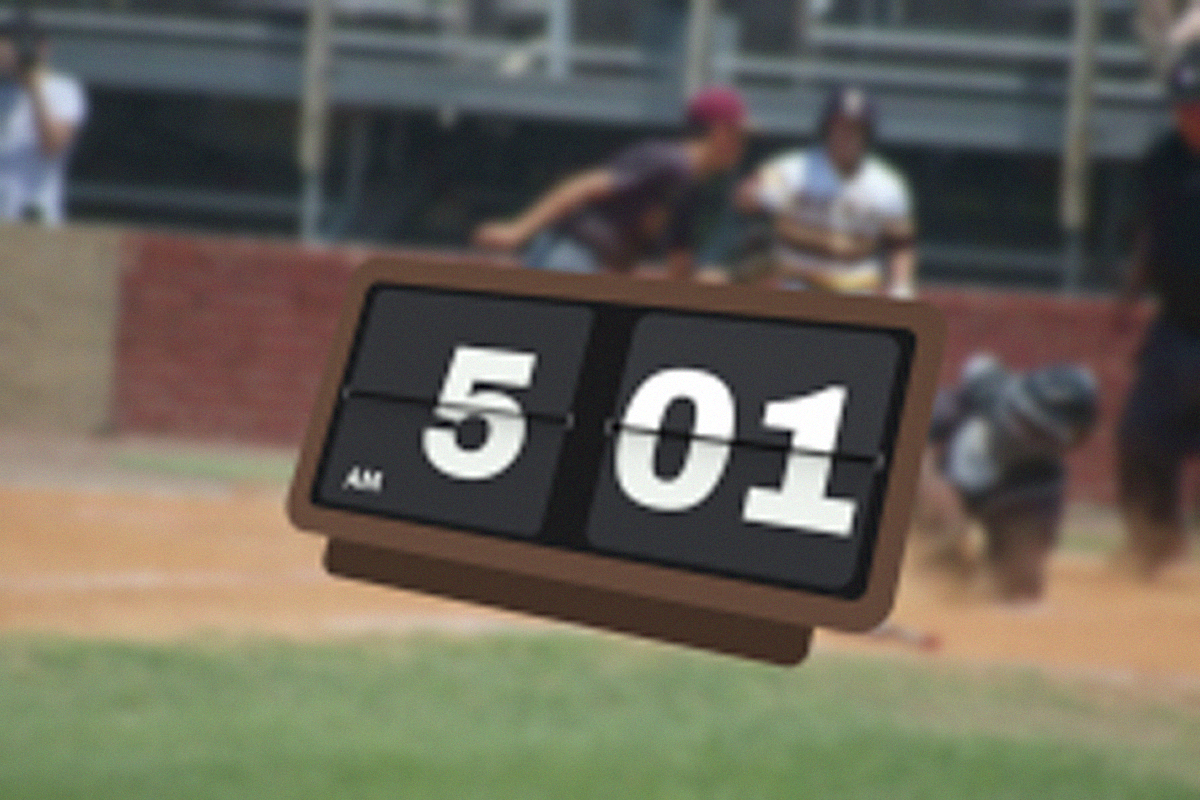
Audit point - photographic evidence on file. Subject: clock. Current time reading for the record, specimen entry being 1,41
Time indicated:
5,01
